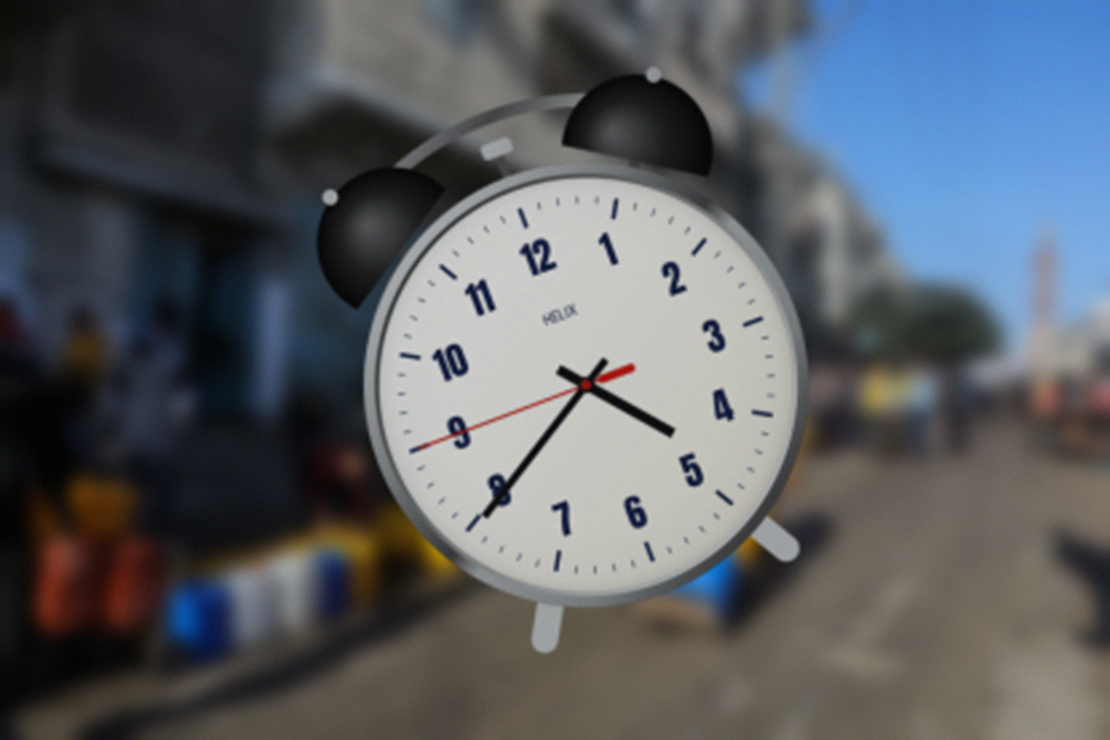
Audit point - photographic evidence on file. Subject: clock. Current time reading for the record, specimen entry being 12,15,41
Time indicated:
4,39,45
